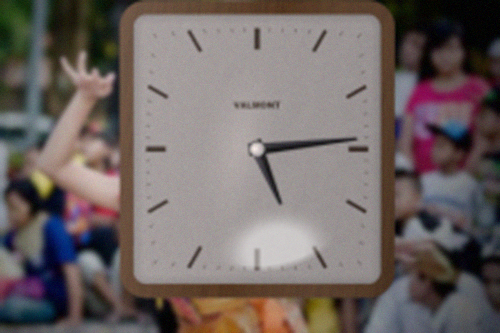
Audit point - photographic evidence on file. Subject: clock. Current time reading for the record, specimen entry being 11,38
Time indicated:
5,14
